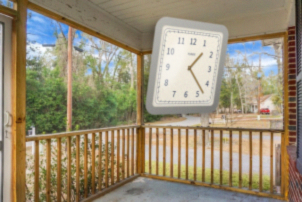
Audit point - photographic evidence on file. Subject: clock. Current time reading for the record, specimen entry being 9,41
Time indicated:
1,23
